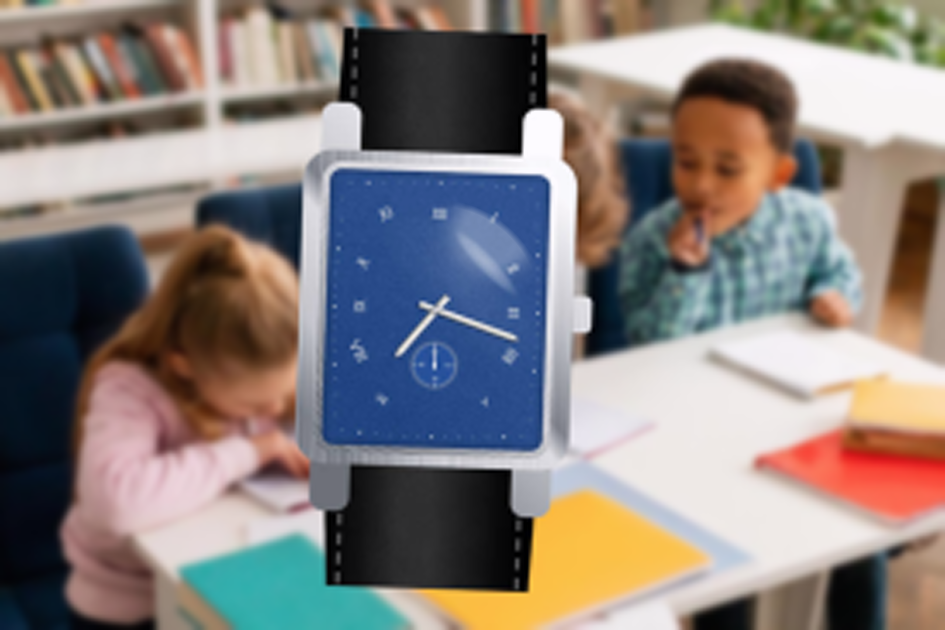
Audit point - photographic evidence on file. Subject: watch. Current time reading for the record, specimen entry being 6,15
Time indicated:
7,18
